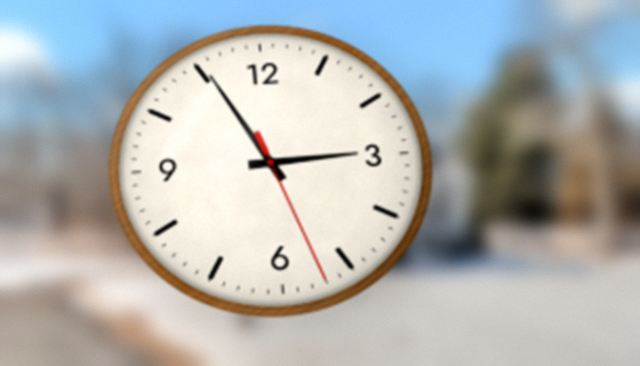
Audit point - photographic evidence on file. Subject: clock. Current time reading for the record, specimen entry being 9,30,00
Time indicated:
2,55,27
